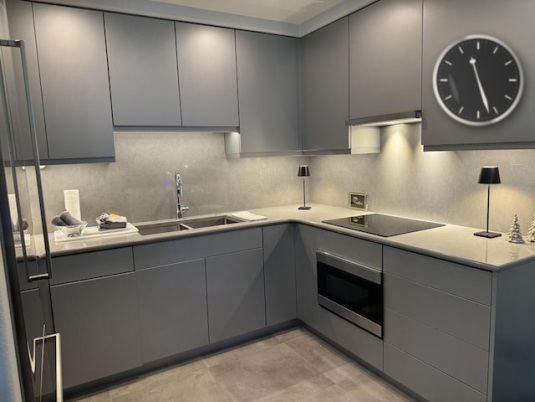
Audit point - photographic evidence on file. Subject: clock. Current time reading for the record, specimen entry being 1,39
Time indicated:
11,27
